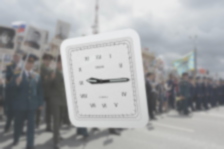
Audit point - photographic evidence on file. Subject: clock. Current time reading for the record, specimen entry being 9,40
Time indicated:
9,15
